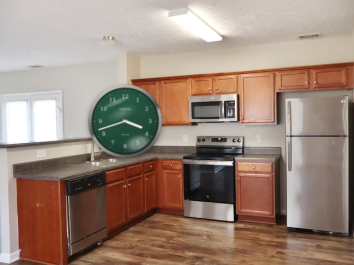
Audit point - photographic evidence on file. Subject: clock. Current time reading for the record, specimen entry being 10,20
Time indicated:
3,42
